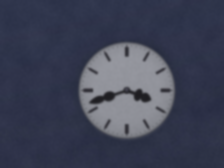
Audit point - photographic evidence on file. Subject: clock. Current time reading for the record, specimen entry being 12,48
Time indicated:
3,42
